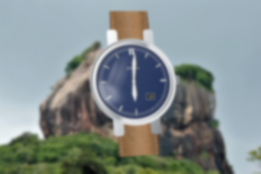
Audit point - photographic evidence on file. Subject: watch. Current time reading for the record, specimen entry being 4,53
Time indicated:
6,01
